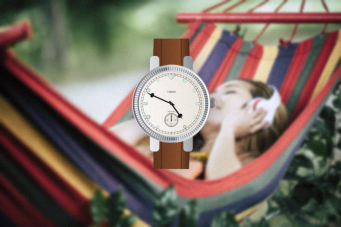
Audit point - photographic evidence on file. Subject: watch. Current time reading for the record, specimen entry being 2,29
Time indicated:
4,49
